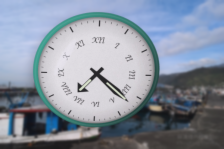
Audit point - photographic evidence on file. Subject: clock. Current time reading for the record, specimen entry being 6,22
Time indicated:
7,22
